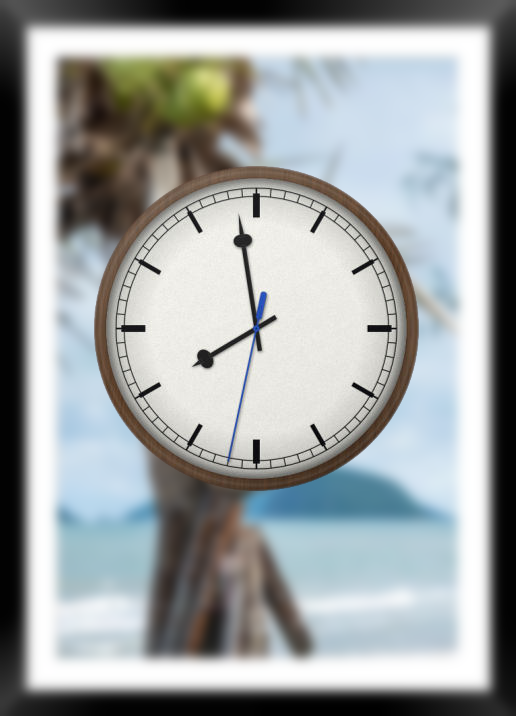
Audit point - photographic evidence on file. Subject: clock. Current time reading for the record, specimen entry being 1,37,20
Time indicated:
7,58,32
